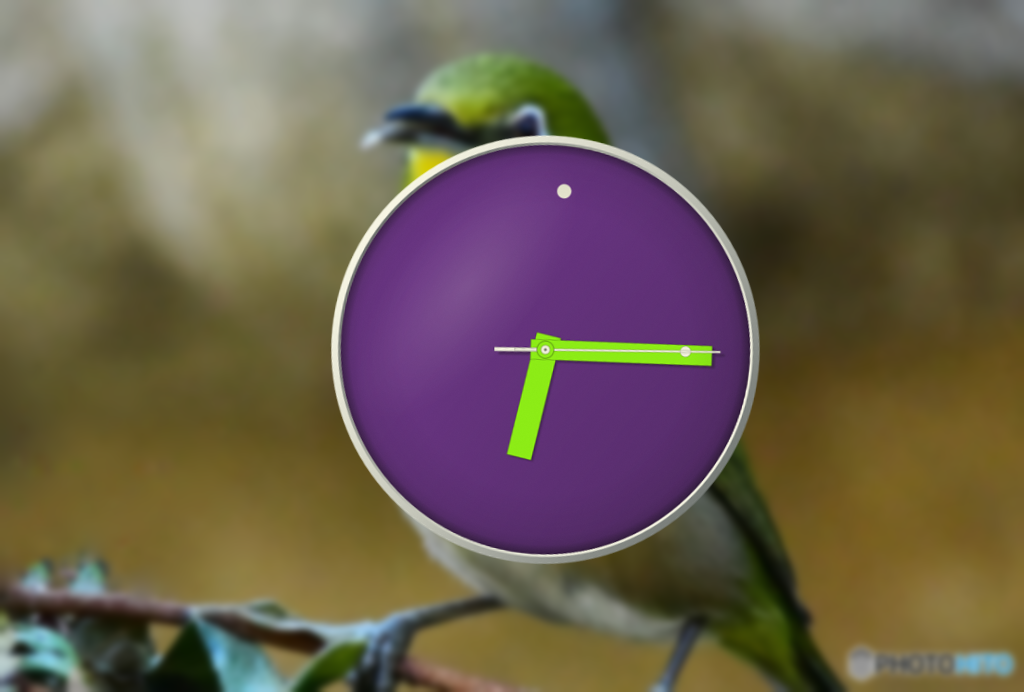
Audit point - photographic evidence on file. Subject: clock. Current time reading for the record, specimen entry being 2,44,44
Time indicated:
6,14,14
